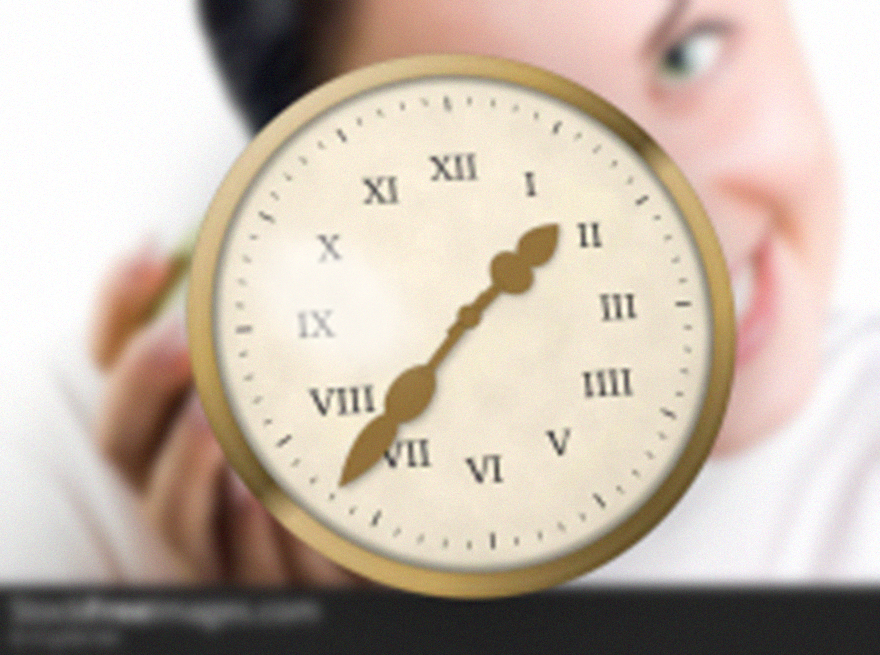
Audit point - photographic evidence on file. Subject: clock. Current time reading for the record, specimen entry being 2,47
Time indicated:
1,37
